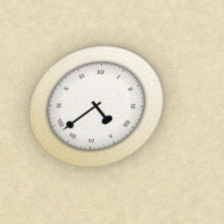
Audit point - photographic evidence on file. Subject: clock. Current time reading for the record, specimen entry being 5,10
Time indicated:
4,38
